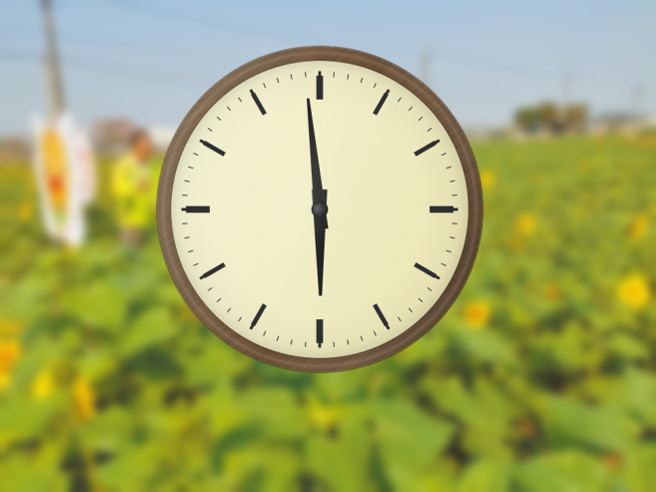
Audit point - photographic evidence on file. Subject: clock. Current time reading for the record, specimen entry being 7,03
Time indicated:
5,59
